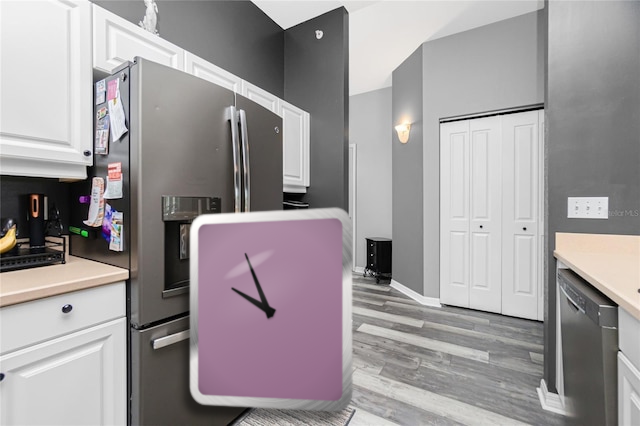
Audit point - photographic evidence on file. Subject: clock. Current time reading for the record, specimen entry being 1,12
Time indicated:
9,56
